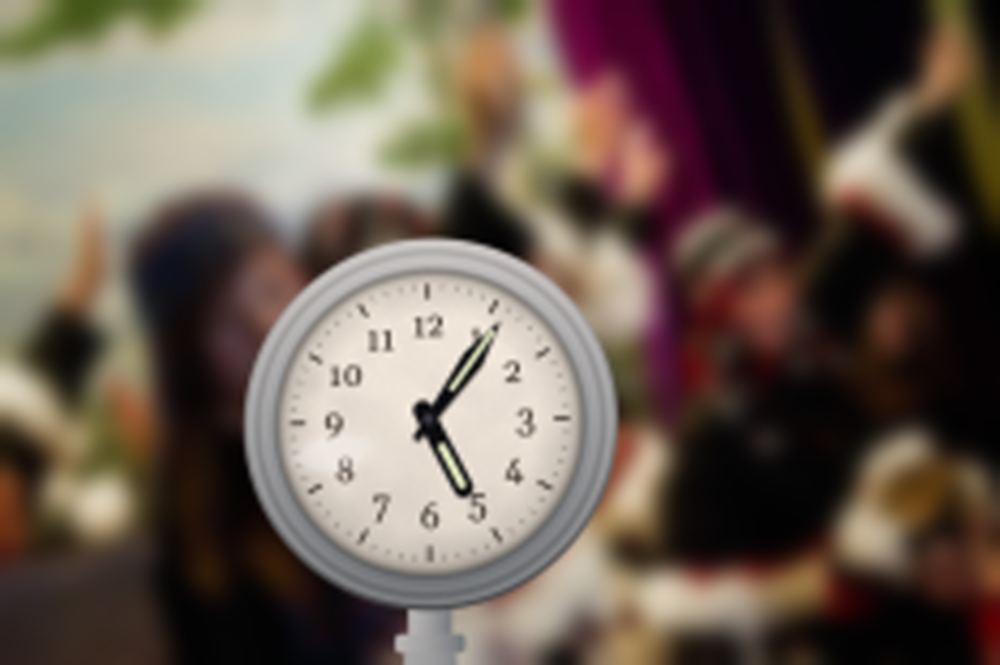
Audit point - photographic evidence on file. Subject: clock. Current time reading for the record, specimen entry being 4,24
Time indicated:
5,06
